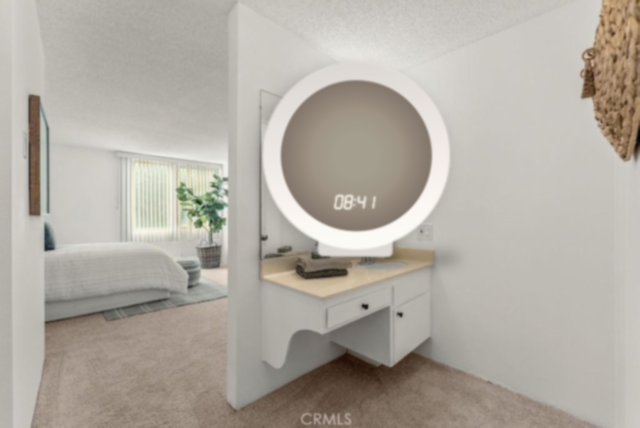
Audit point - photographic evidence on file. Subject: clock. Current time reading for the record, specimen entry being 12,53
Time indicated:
8,41
